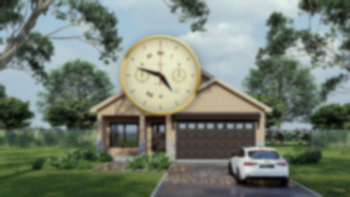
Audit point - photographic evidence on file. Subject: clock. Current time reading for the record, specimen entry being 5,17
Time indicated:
4,48
